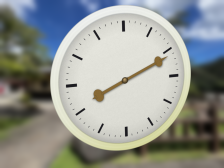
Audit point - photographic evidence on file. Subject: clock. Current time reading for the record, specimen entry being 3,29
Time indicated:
8,11
